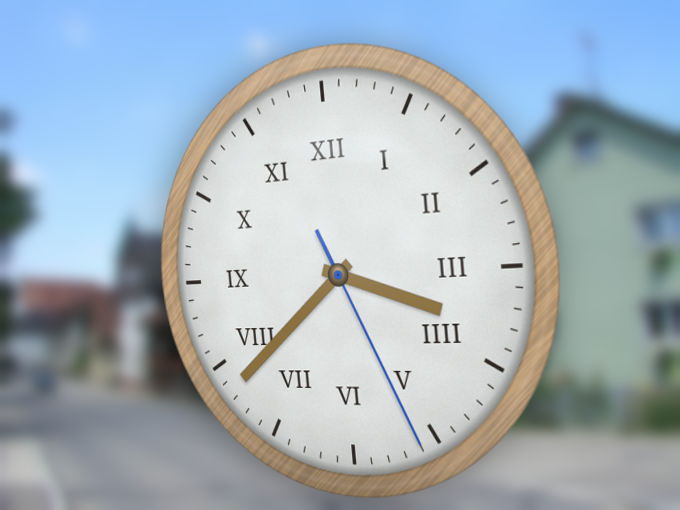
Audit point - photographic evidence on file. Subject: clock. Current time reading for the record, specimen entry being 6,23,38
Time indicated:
3,38,26
